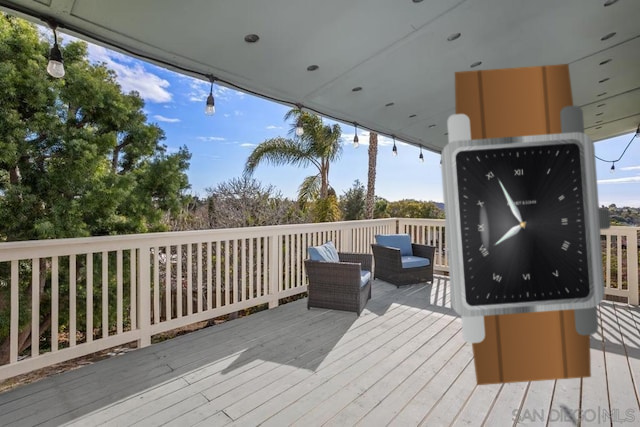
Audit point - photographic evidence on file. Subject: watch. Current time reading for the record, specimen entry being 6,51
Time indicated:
7,56
